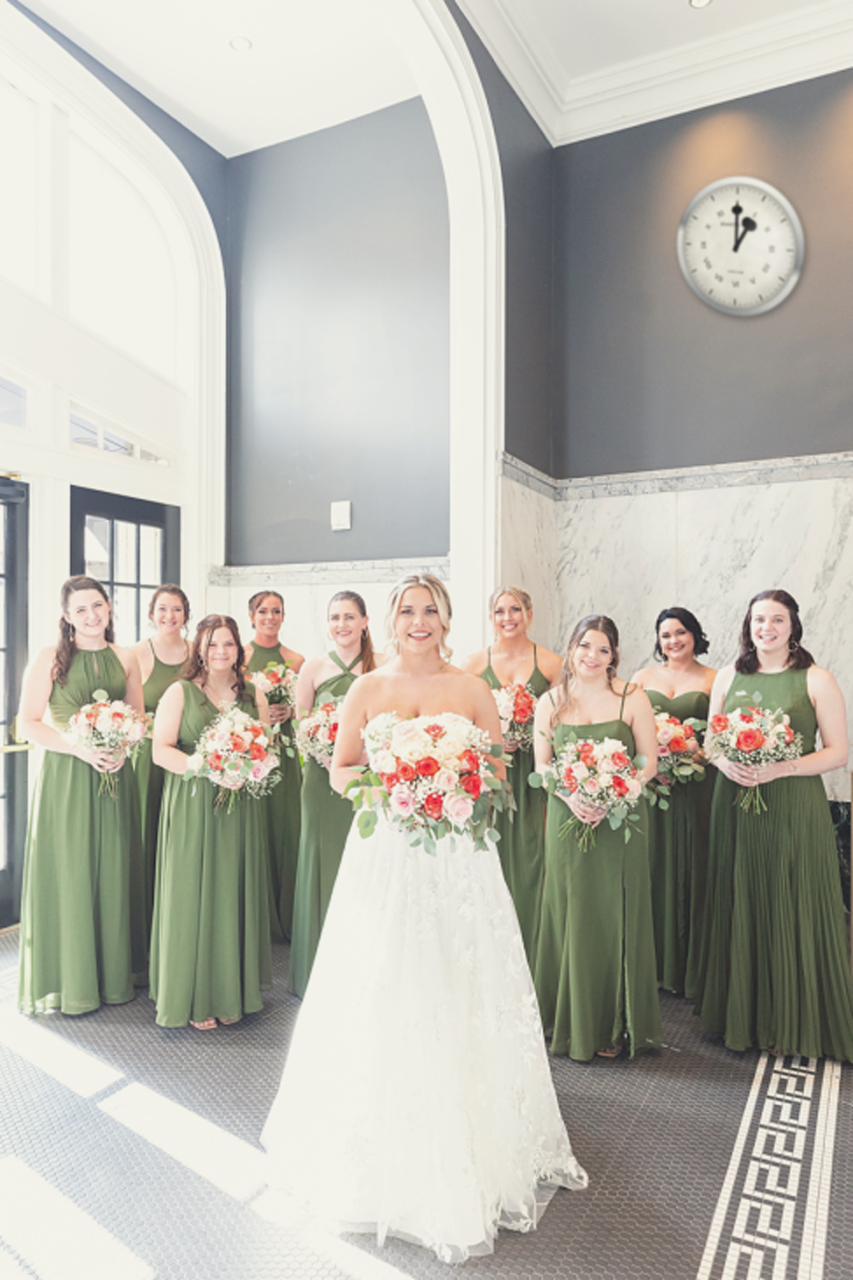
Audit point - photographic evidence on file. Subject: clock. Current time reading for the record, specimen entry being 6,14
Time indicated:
1,00
